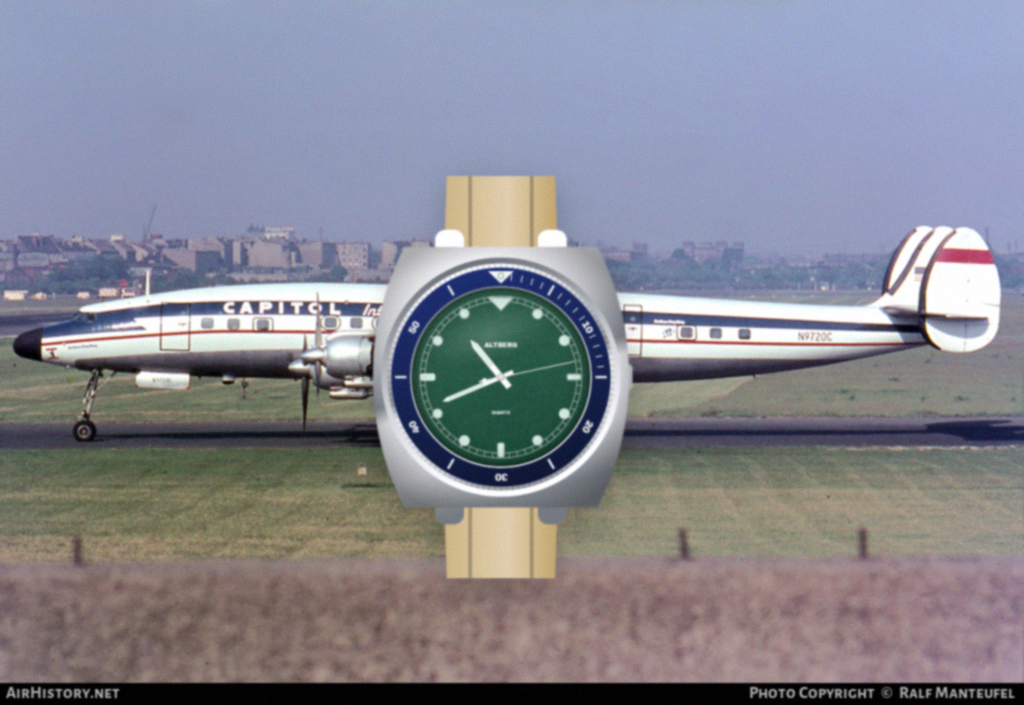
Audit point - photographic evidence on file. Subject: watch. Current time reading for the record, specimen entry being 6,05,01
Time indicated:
10,41,13
